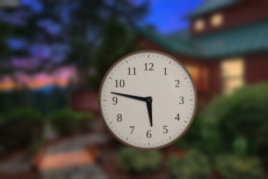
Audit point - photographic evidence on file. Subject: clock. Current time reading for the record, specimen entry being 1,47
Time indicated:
5,47
